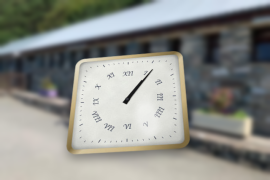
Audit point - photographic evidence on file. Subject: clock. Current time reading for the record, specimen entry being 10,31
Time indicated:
1,06
